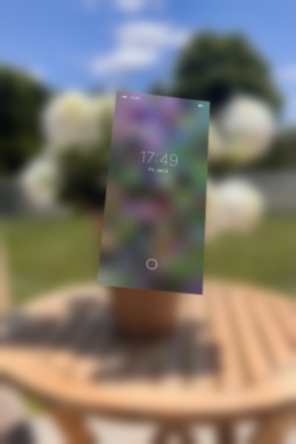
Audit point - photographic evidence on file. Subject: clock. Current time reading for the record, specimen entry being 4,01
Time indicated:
17,49
